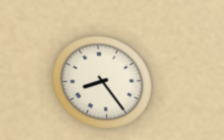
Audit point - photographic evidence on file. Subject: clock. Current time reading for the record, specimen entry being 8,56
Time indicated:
8,25
